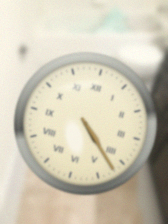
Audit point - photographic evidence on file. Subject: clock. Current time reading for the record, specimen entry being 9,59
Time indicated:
4,22
